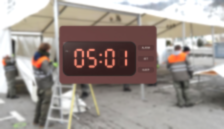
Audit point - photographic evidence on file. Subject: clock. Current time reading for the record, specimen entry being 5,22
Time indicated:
5,01
